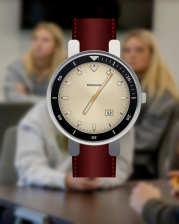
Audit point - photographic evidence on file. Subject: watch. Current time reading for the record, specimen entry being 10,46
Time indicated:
7,06
